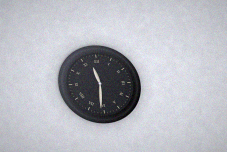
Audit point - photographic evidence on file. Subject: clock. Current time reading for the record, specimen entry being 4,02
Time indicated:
11,31
